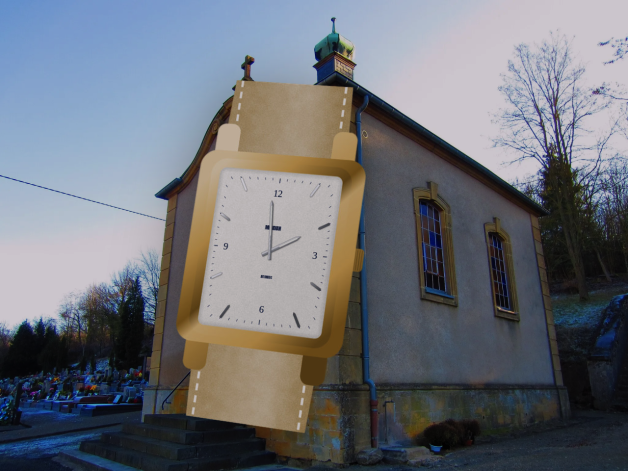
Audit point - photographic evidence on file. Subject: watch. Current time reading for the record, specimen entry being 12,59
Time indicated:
1,59
